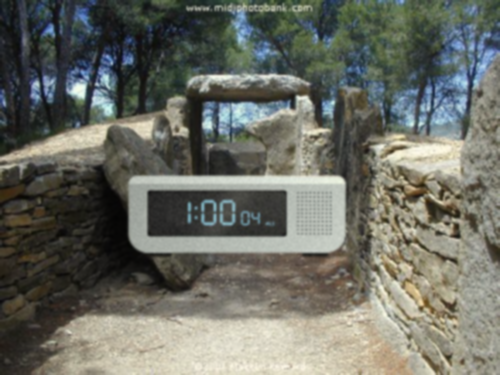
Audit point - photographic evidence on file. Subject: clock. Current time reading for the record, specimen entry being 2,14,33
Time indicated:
1,00,04
